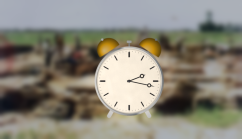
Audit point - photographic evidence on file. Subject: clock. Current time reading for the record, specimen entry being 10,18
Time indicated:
2,17
